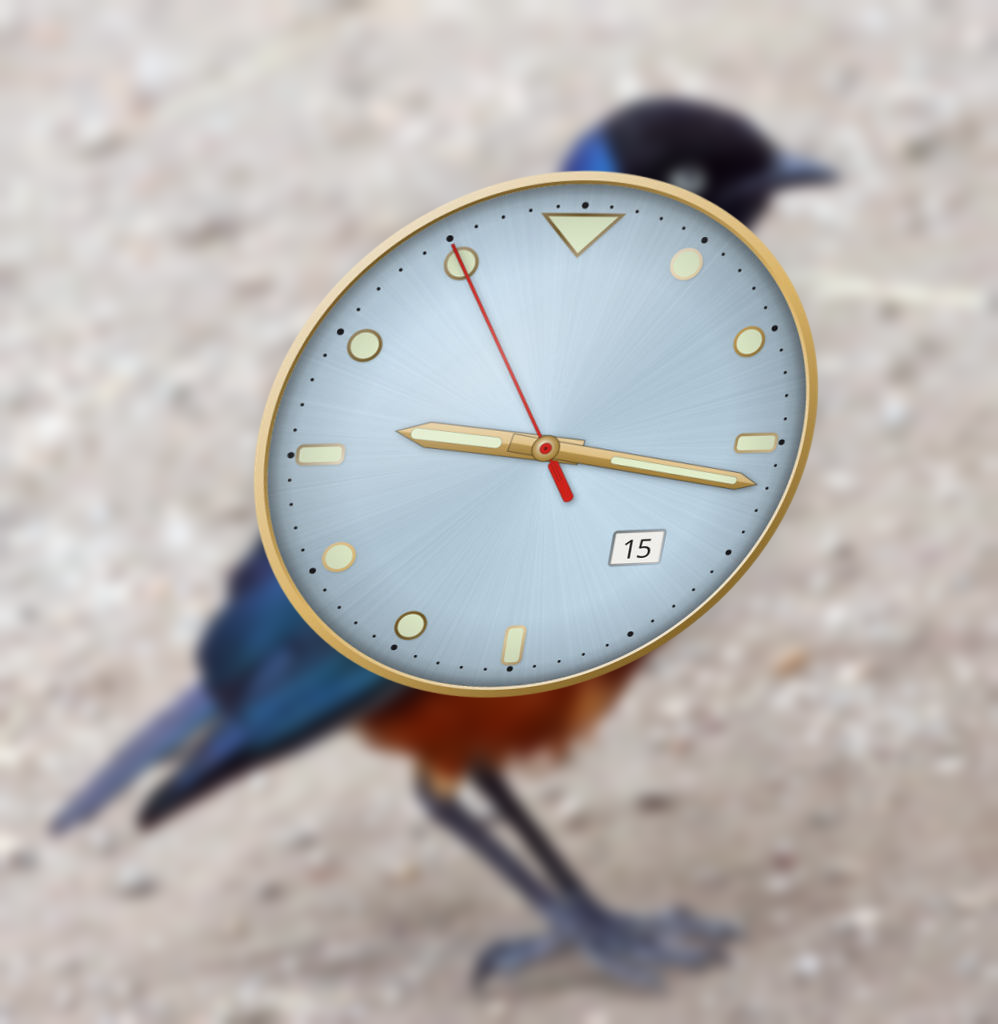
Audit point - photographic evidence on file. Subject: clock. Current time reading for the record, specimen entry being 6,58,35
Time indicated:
9,16,55
